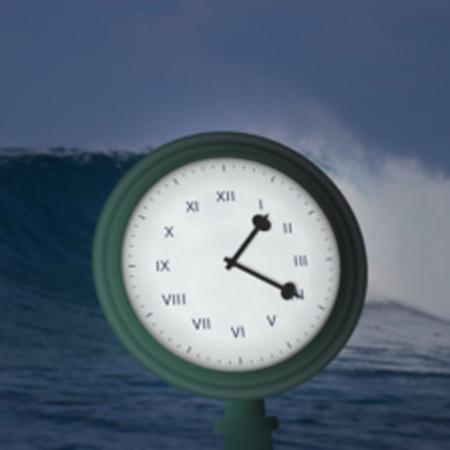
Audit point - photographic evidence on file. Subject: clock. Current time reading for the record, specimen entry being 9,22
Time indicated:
1,20
